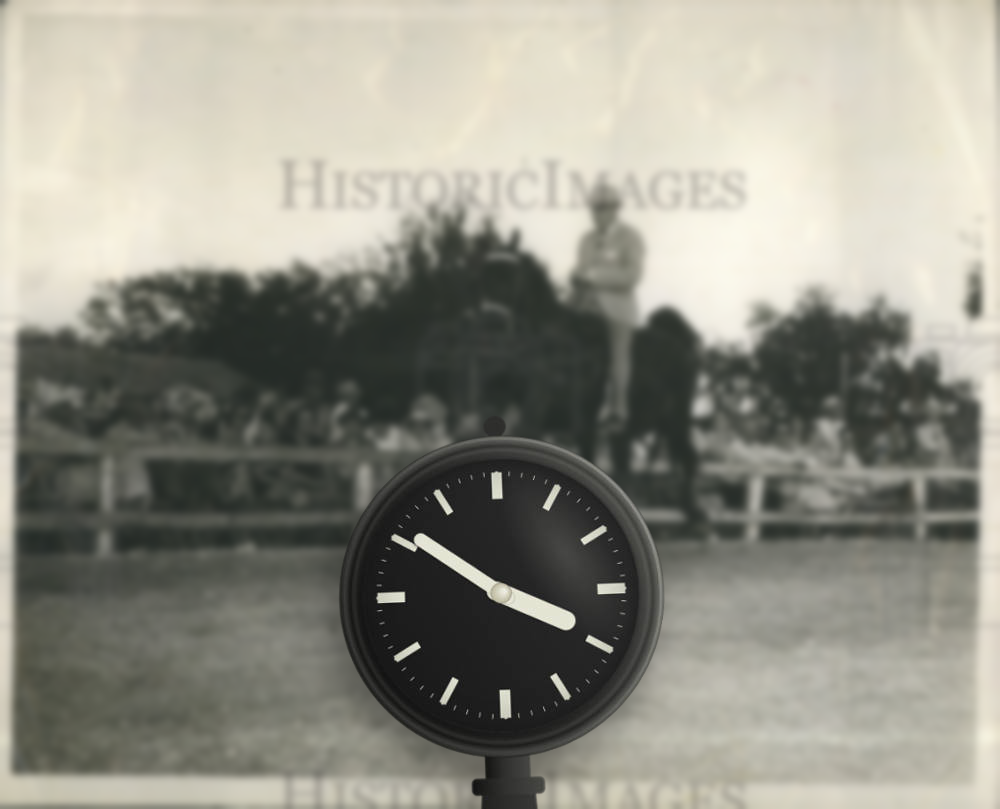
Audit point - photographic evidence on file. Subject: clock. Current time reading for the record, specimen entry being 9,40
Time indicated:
3,51
